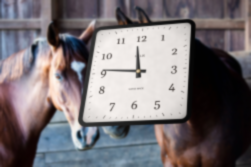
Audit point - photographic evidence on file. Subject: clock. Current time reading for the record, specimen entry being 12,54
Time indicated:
11,46
